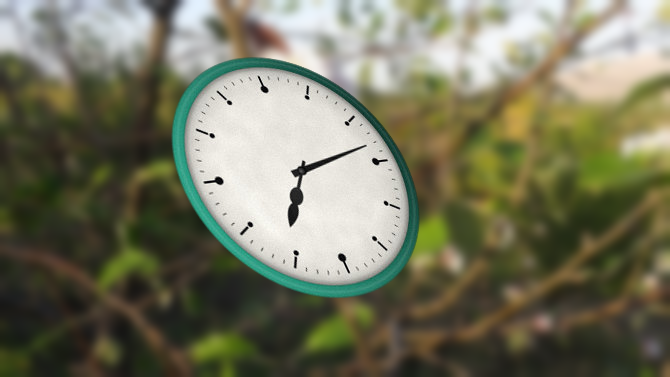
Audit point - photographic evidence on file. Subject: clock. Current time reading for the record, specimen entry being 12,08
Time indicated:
7,13
